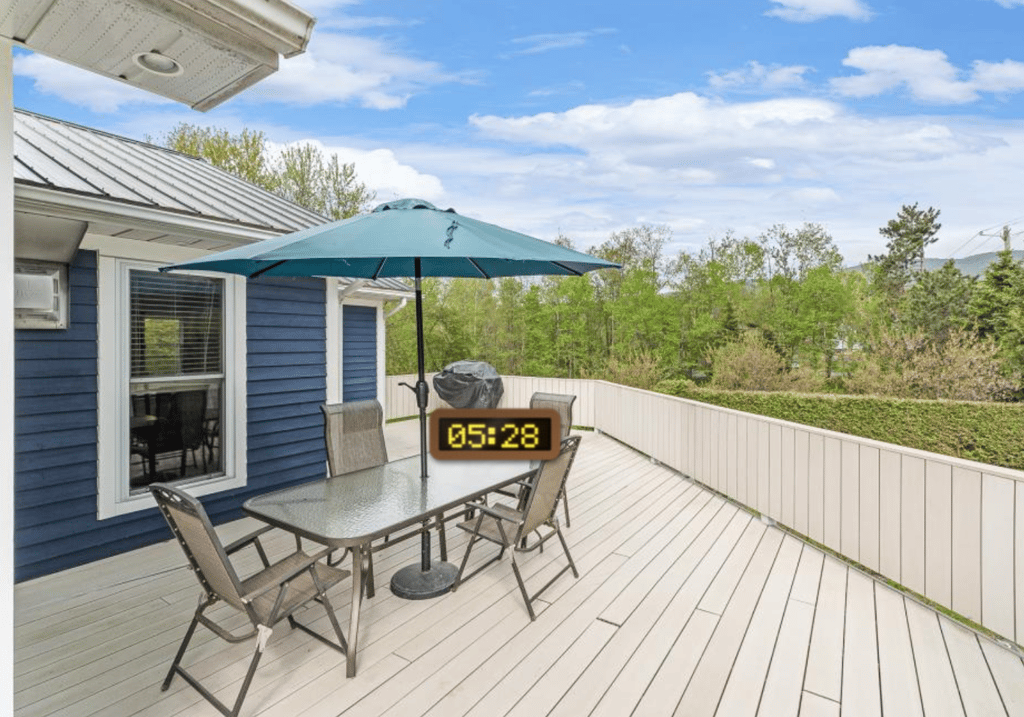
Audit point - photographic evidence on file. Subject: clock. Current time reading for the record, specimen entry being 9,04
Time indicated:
5,28
